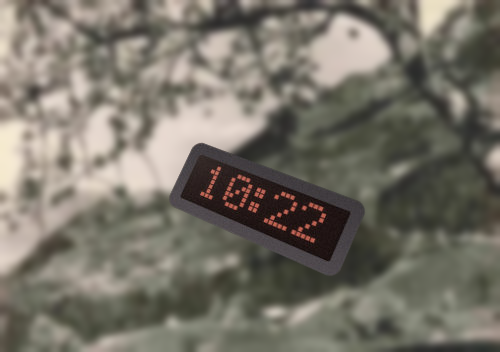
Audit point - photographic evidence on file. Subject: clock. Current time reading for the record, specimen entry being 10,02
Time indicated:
10,22
